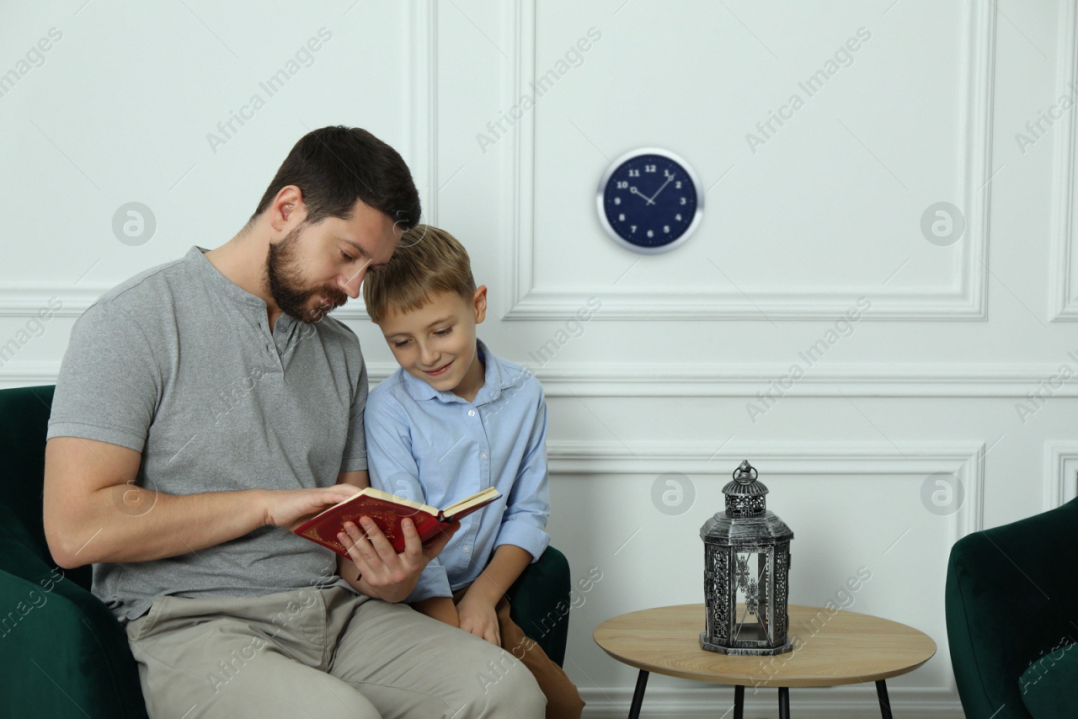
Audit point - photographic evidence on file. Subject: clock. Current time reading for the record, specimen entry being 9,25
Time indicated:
10,07
